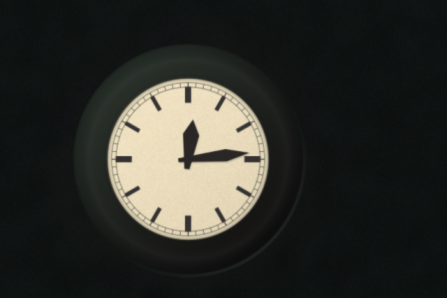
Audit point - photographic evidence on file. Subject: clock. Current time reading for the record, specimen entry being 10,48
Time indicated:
12,14
